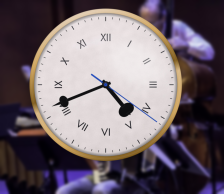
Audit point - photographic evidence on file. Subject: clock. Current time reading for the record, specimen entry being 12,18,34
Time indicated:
4,41,21
